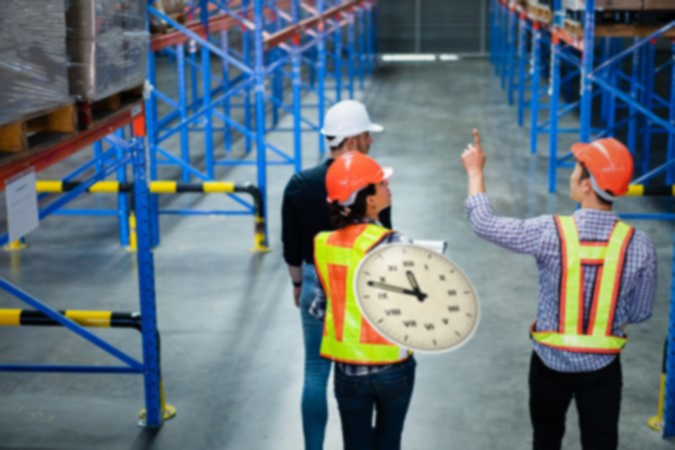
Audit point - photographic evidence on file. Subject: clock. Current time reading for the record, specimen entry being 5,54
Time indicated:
11,48
